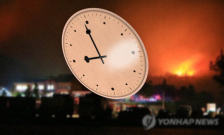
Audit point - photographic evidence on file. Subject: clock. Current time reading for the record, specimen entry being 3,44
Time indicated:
8,59
